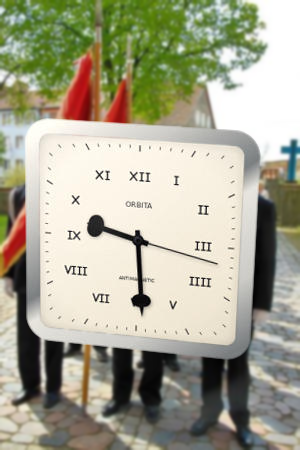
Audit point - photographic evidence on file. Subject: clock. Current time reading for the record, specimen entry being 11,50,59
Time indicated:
9,29,17
